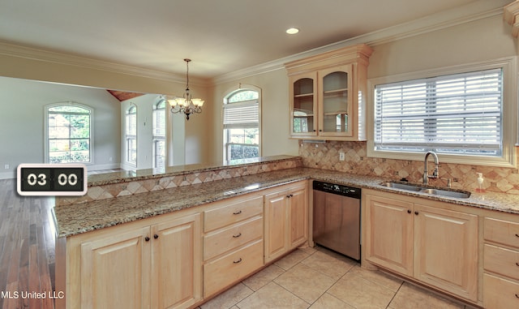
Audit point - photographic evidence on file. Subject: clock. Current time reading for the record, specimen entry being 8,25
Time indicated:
3,00
